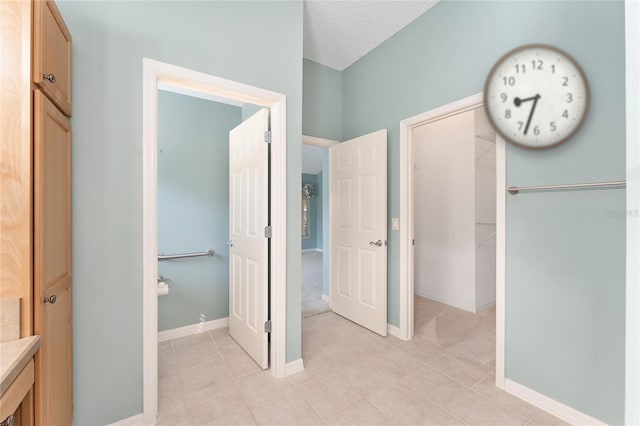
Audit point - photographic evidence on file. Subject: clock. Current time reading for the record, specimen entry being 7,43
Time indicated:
8,33
